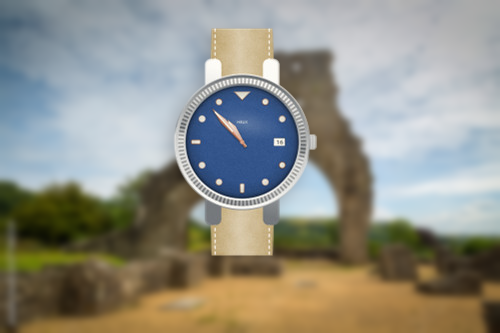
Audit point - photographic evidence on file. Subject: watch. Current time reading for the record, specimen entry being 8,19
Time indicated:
10,53
